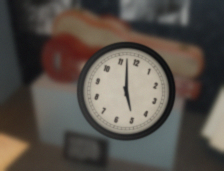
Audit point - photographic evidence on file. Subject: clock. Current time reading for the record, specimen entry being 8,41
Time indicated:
4,57
